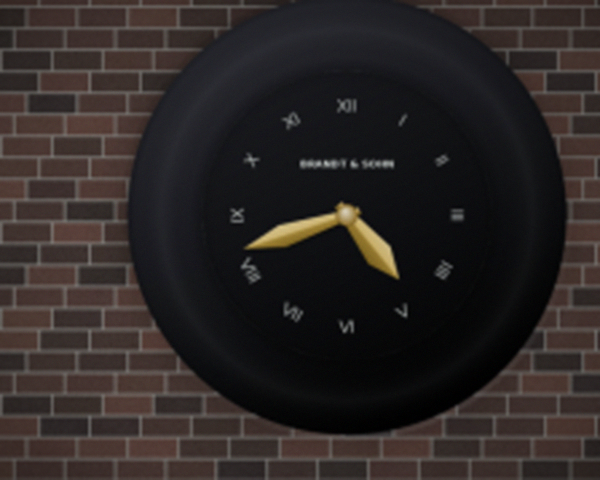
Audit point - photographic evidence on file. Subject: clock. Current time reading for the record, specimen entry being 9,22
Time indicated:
4,42
